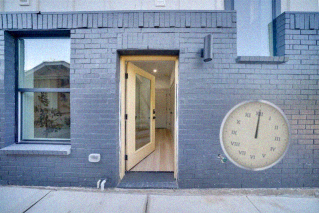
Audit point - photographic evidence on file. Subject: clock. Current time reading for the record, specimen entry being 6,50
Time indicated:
12,00
